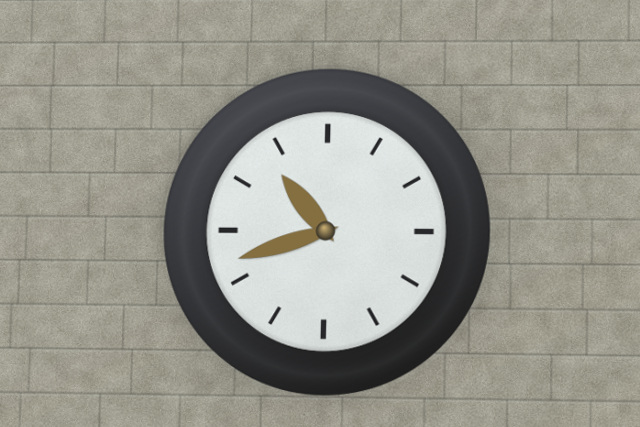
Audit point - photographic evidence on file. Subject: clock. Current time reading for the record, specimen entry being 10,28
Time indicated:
10,42
